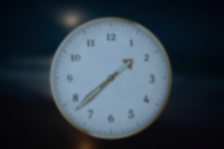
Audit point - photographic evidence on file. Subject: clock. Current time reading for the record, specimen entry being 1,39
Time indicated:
1,38
